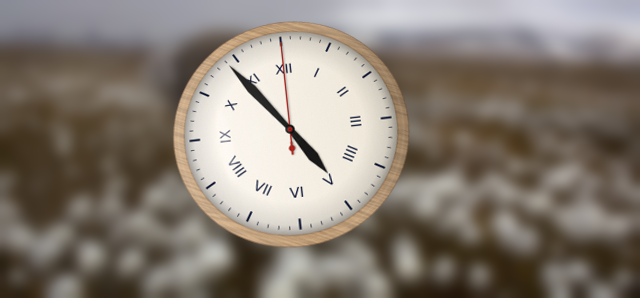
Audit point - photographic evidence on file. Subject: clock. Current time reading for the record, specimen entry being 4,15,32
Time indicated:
4,54,00
